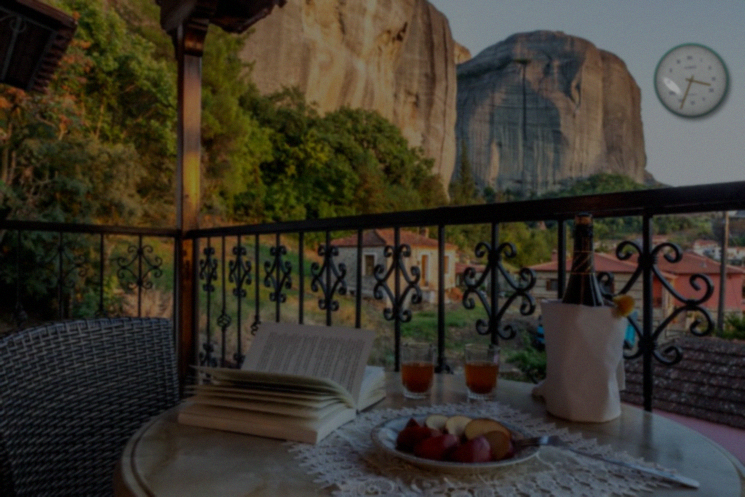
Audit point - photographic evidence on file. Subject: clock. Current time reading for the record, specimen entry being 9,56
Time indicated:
3,34
